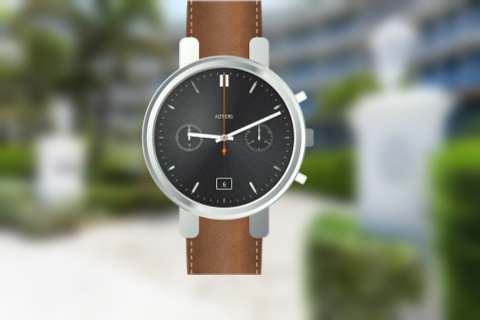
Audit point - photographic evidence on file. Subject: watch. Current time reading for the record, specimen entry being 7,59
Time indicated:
9,11
